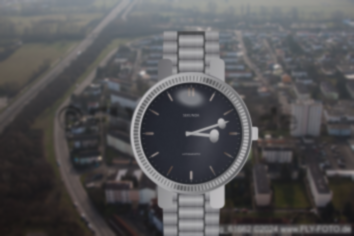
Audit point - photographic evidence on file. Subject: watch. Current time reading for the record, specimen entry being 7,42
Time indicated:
3,12
